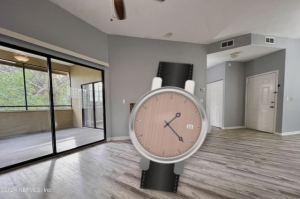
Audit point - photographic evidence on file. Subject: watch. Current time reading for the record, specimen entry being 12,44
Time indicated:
1,22
